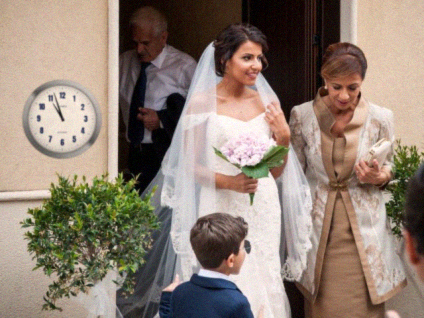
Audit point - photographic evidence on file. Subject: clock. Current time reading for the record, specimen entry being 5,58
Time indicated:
10,57
